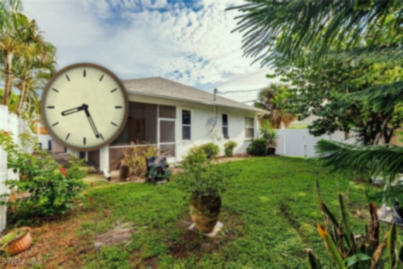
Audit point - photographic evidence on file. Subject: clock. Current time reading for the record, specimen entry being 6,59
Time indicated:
8,26
